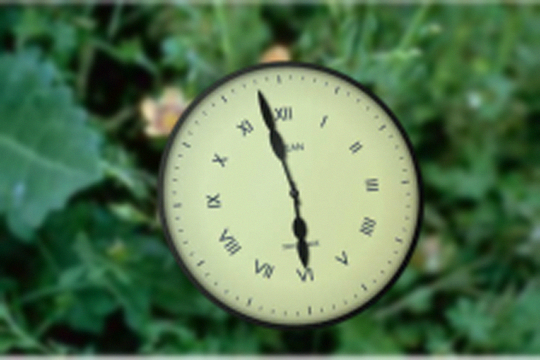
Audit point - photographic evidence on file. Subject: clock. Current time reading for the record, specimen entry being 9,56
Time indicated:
5,58
